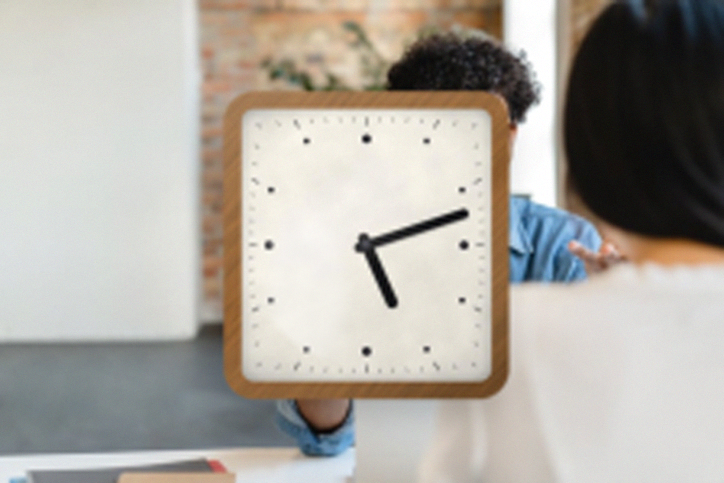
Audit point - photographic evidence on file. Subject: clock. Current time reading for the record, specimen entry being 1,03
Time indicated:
5,12
